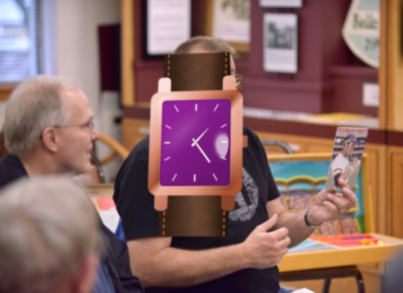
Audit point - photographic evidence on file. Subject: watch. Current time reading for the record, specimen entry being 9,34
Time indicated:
1,24
